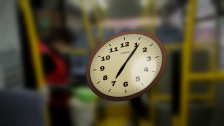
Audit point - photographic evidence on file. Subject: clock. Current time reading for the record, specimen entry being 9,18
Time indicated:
7,06
